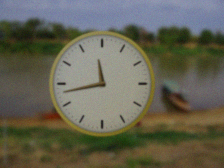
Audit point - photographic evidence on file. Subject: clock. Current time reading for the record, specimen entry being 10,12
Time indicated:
11,43
